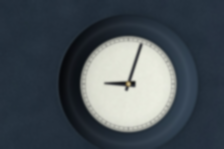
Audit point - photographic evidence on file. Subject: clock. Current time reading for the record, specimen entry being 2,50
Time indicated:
9,03
